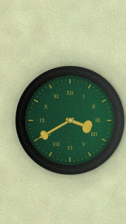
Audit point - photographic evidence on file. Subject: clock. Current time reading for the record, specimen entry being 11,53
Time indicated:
3,40
